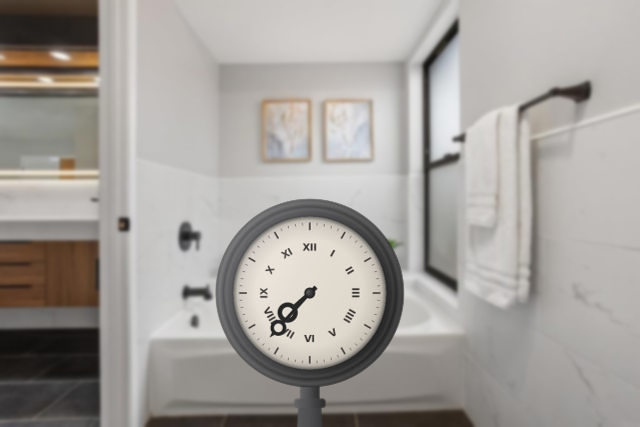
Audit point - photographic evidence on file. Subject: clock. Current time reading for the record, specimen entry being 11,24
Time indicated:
7,37
